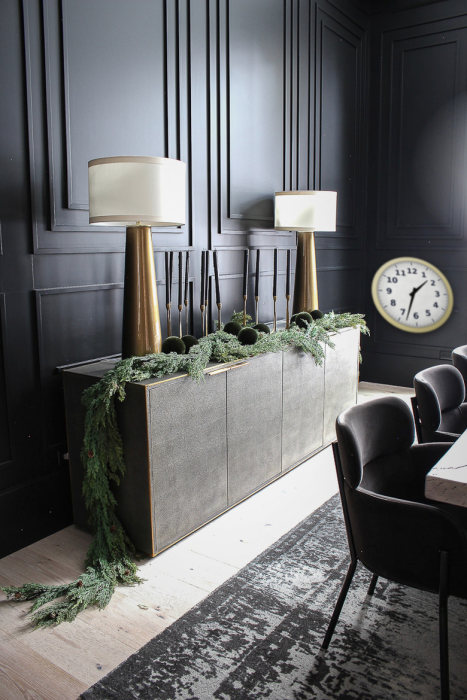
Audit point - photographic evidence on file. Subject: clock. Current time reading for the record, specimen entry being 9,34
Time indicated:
1,33
